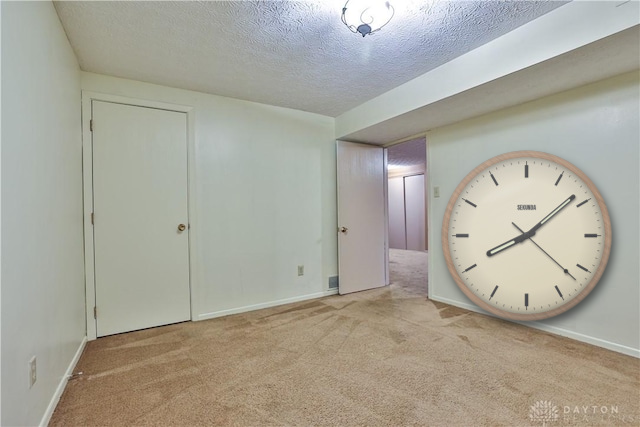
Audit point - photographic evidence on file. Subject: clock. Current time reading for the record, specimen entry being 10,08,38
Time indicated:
8,08,22
